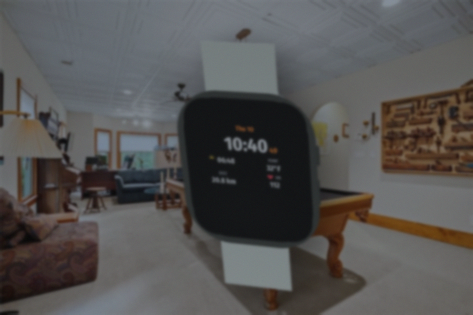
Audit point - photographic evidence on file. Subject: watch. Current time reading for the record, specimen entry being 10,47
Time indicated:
10,40
